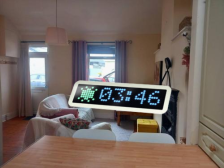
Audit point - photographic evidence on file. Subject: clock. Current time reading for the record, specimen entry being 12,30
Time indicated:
3,46
